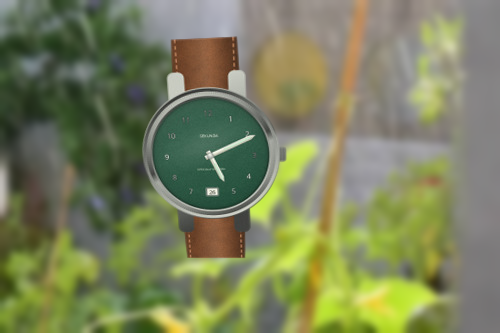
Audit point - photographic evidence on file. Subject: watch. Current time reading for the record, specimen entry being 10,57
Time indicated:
5,11
